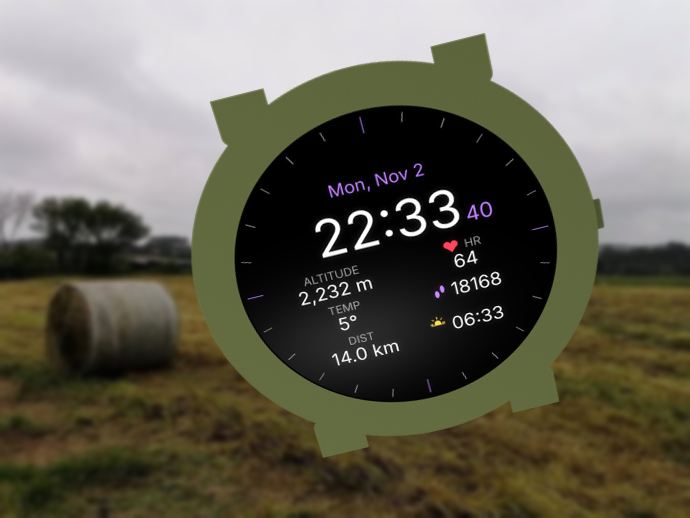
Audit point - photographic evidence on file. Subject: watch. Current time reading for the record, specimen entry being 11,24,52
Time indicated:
22,33,40
